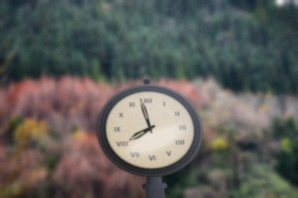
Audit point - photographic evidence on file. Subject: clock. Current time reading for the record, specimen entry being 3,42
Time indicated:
7,58
